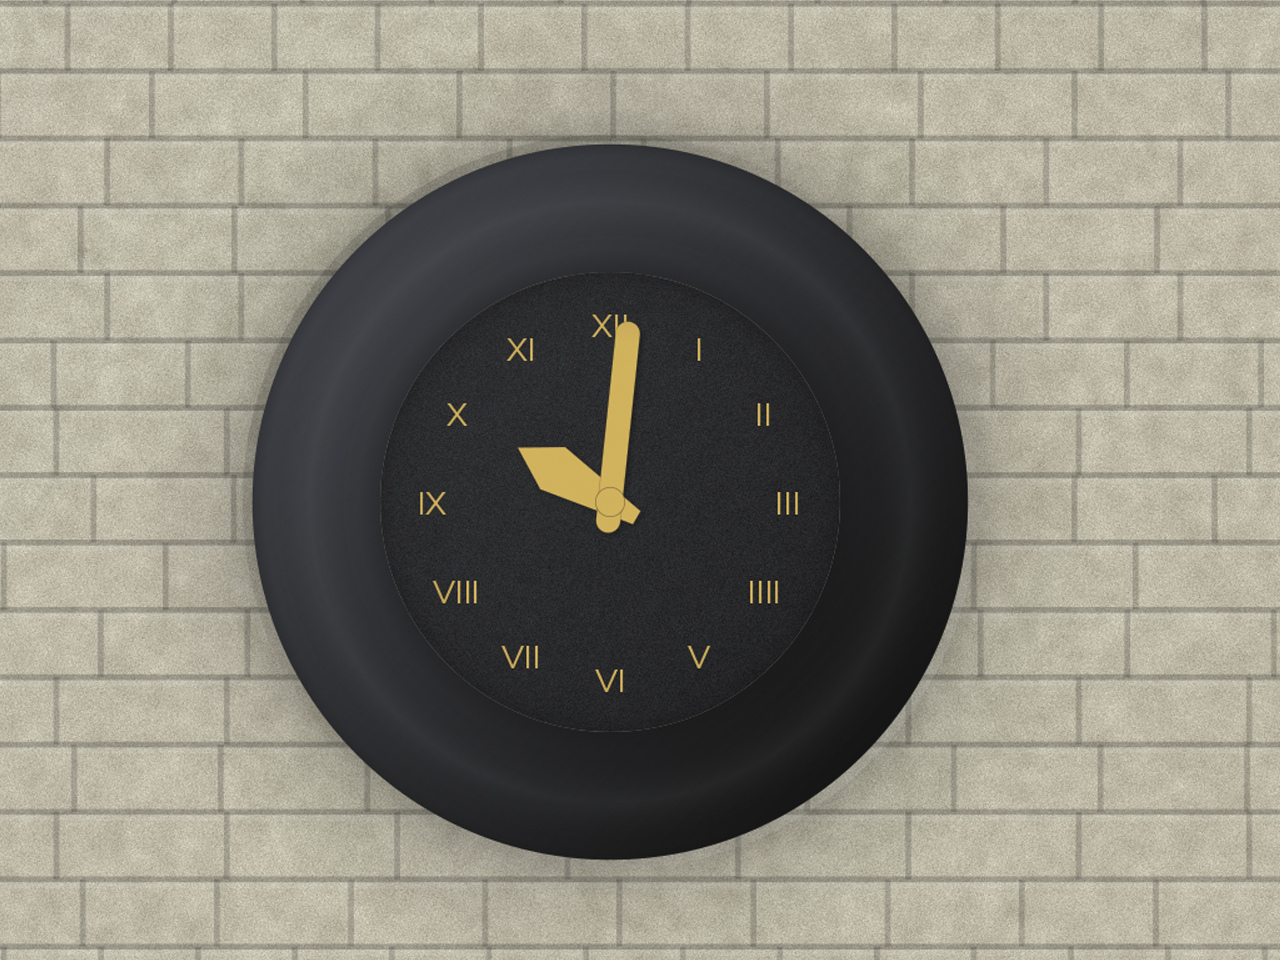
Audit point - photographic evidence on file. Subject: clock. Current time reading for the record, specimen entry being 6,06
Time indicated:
10,01
